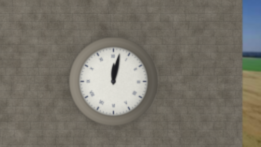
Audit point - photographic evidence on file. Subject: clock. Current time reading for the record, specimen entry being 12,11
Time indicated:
12,02
